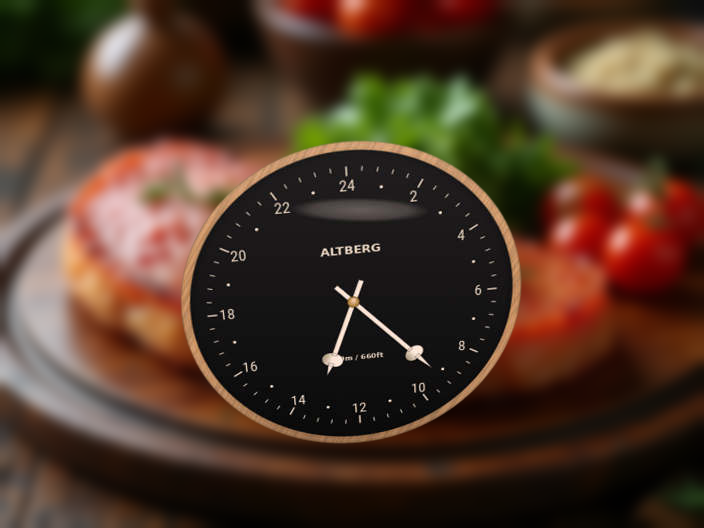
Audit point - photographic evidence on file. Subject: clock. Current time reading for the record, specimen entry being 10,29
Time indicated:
13,23
